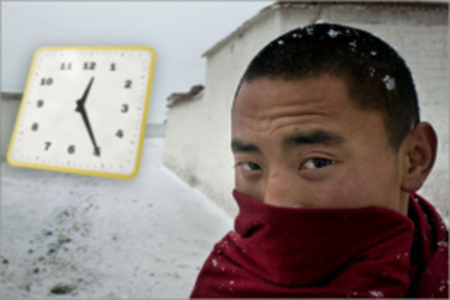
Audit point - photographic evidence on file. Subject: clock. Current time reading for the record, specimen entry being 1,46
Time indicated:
12,25
